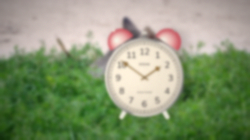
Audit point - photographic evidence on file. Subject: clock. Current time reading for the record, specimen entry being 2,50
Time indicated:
1,51
